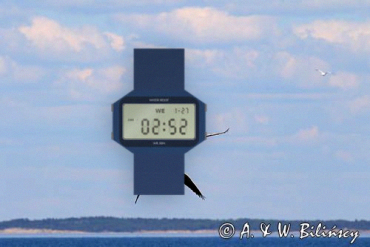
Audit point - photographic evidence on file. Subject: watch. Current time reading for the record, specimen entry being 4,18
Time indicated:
2,52
